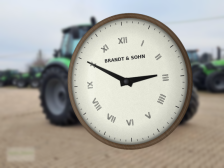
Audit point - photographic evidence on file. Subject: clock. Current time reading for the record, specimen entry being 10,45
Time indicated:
2,50
